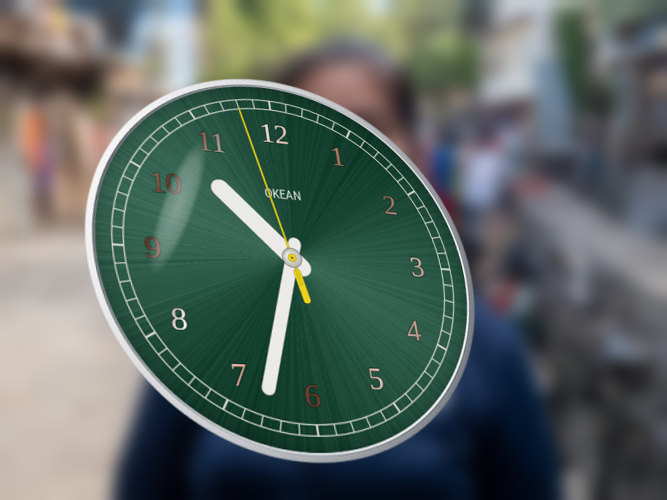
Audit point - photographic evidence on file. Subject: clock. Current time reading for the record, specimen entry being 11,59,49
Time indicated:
10,32,58
